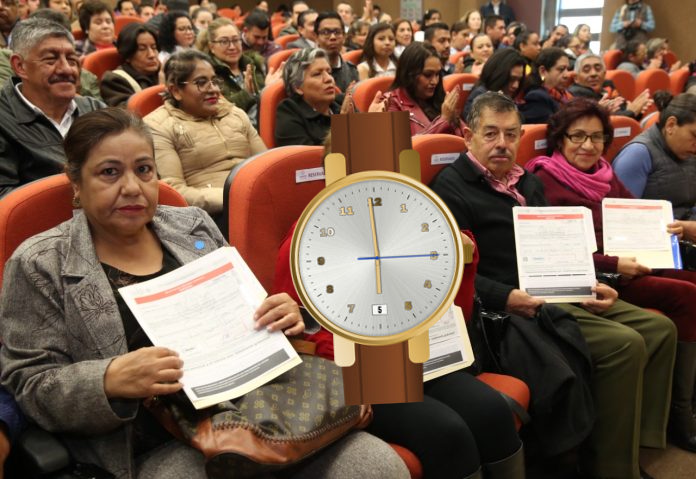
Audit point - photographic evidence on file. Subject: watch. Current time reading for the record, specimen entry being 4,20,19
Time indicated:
5,59,15
